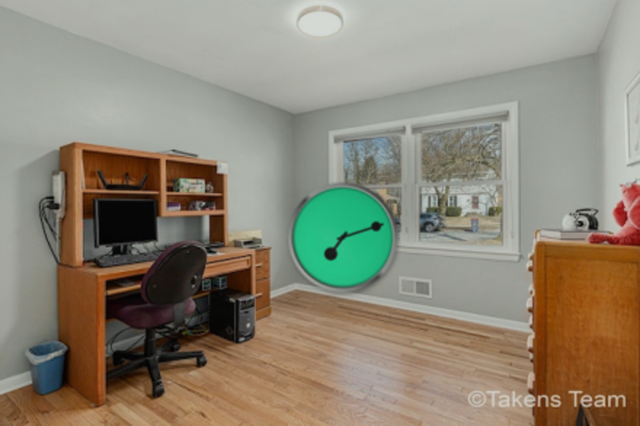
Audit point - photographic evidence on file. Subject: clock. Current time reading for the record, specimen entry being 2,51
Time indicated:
7,12
